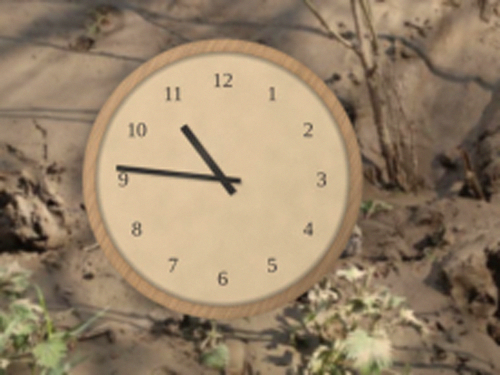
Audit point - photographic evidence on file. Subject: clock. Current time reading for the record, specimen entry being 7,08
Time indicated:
10,46
